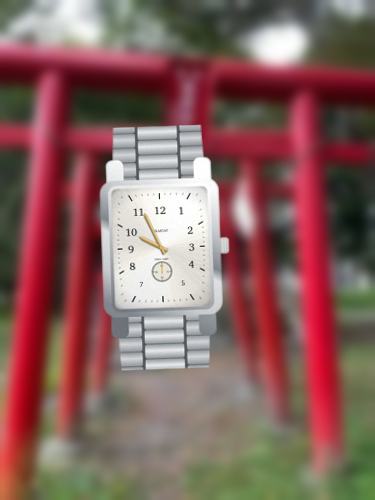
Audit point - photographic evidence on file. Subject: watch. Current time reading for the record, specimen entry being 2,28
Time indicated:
9,56
